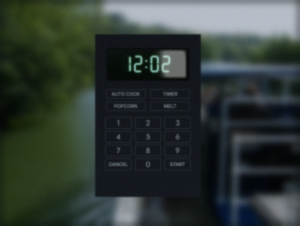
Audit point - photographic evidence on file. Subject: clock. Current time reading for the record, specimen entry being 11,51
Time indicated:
12,02
